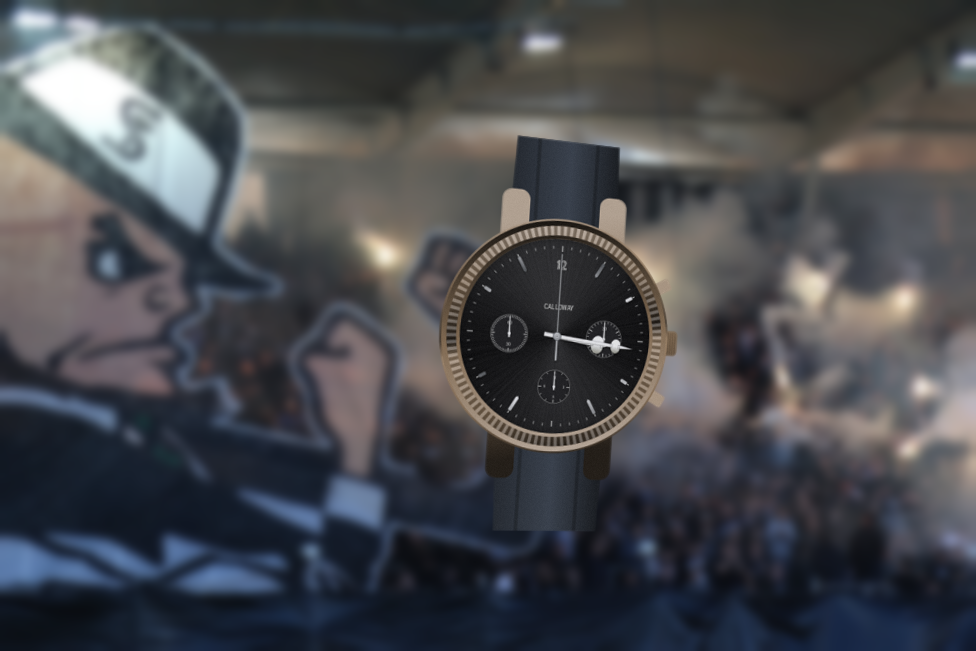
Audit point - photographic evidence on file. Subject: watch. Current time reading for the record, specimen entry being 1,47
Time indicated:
3,16
